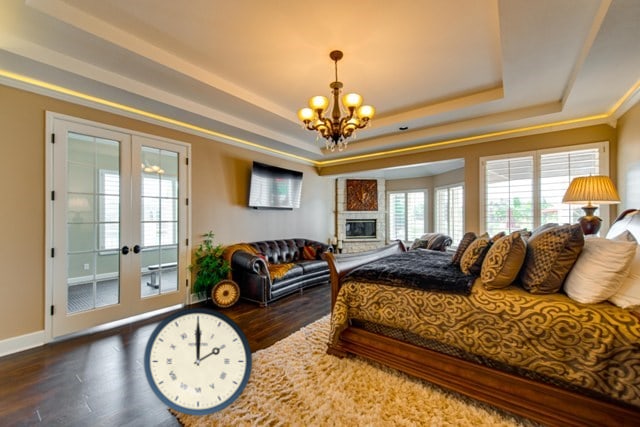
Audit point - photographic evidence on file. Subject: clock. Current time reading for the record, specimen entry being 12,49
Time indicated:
2,00
